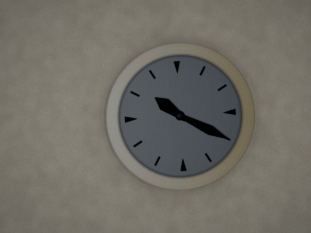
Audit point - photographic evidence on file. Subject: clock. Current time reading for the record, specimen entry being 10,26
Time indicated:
10,20
